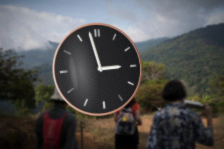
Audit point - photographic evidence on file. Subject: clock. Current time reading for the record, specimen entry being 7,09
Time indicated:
2,58
